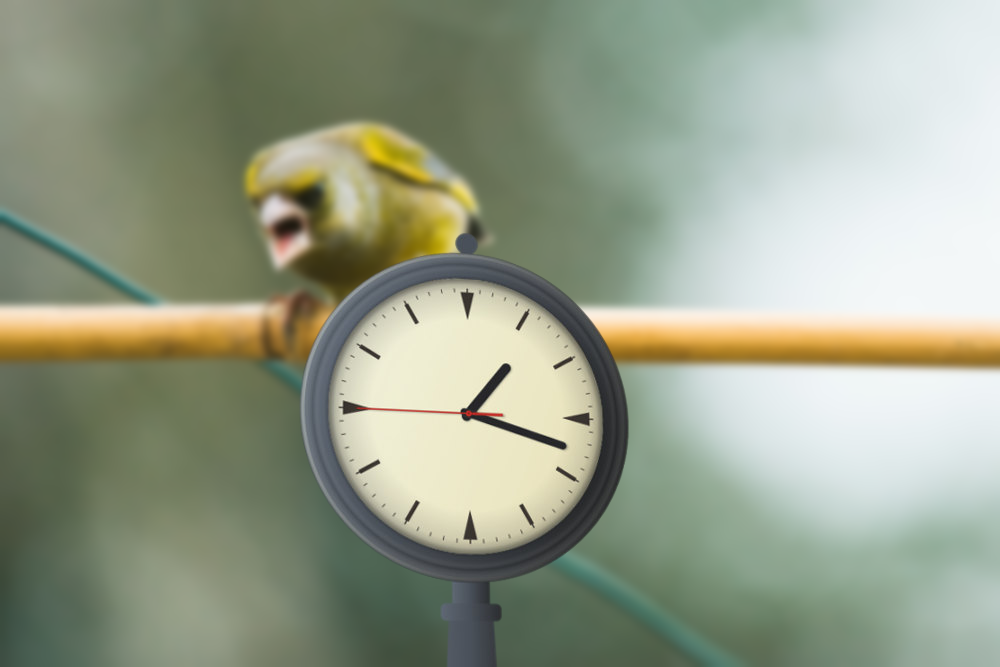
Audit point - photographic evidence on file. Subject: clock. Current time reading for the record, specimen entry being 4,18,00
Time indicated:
1,17,45
